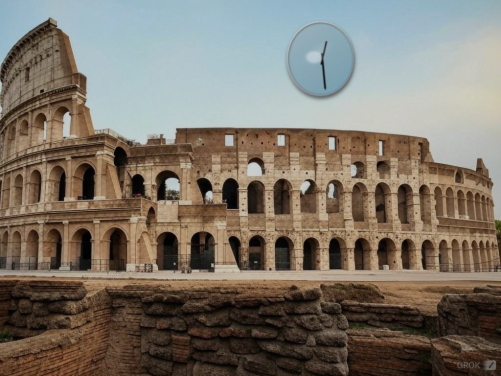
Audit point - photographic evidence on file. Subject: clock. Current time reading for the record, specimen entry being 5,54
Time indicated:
12,29
